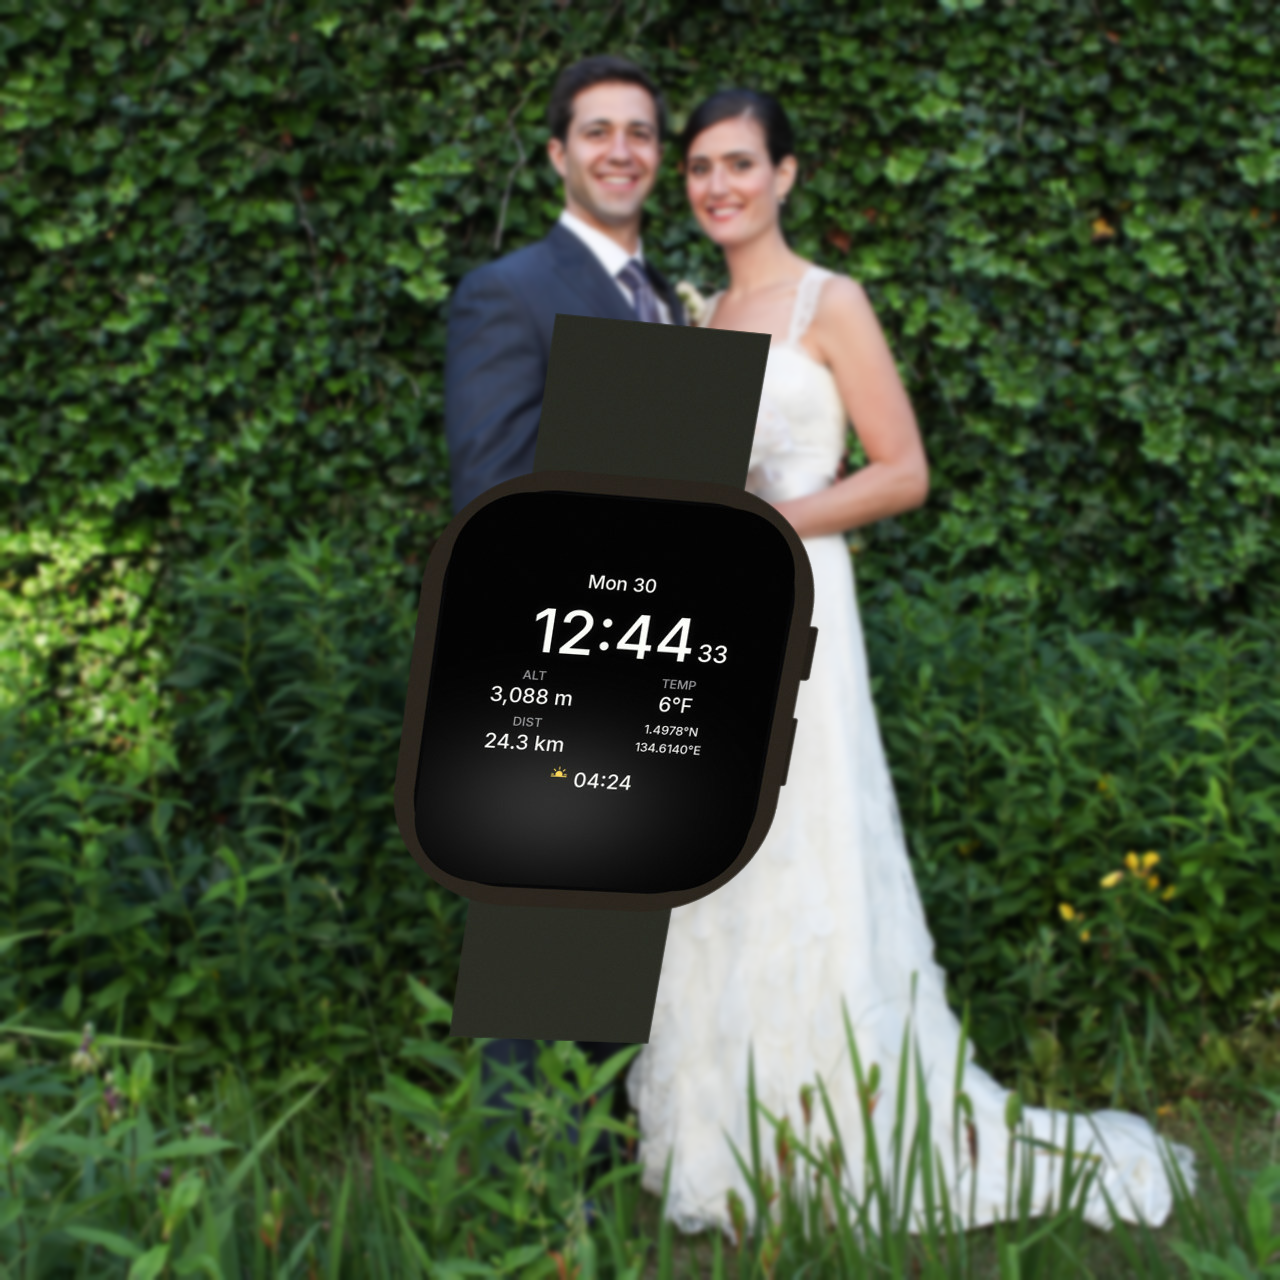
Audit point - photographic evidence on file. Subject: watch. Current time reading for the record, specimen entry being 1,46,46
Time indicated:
12,44,33
